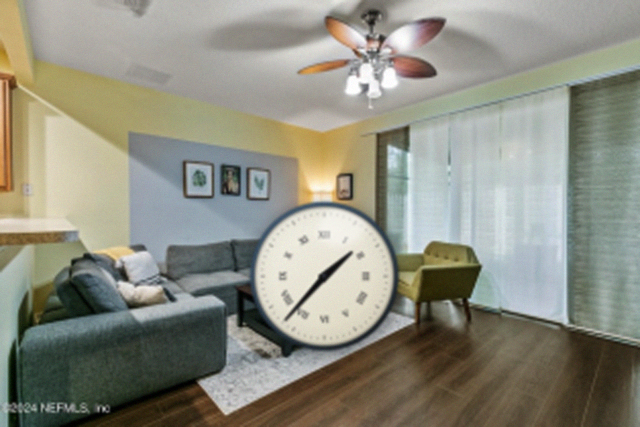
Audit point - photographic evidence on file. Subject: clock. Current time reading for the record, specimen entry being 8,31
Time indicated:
1,37
